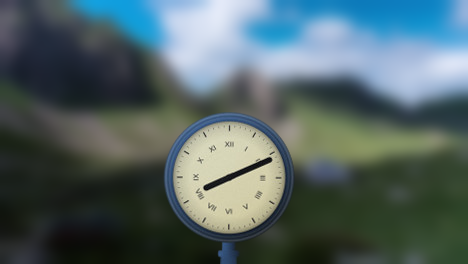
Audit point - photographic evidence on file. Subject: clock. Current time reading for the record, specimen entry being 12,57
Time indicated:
8,11
